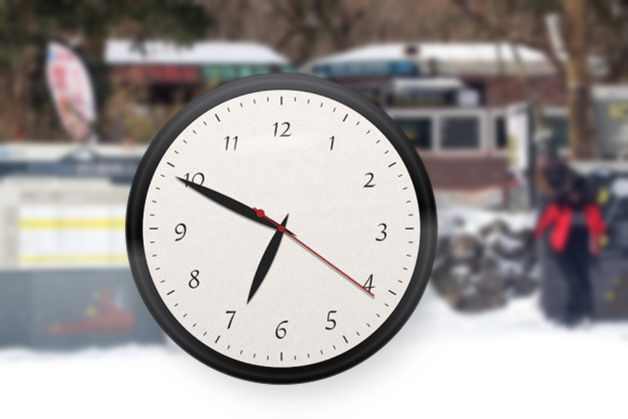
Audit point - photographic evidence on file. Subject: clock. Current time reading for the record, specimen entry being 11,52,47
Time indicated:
6,49,21
